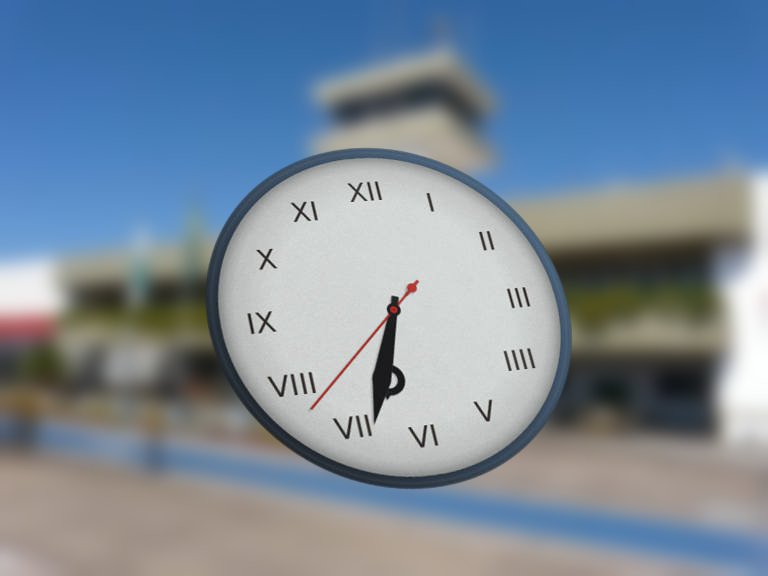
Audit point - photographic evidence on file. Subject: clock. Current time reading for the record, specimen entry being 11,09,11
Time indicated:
6,33,38
